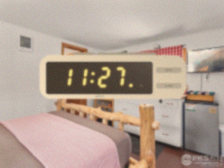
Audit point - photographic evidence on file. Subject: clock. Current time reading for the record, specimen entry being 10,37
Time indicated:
11,27
